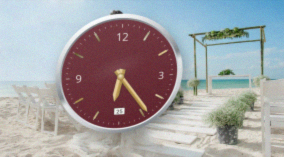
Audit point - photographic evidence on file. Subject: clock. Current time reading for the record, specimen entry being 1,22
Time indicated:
6,24
